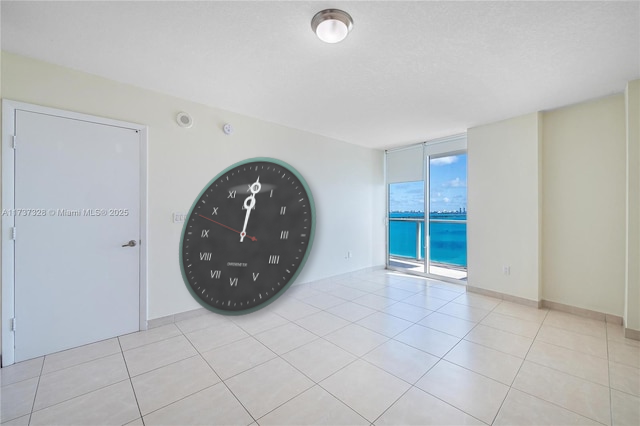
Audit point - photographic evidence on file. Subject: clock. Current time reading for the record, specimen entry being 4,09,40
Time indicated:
12,00,48
